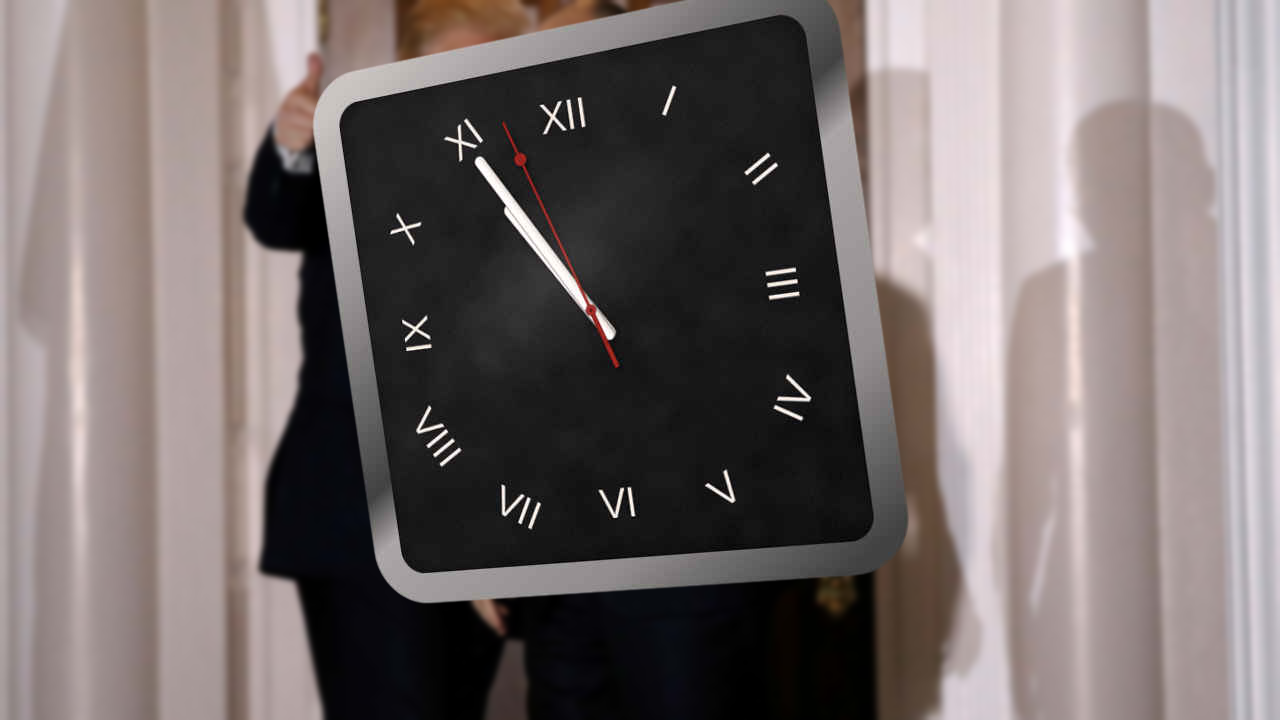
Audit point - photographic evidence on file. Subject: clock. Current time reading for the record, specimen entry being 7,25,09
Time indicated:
10,54,57
